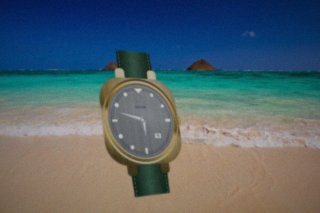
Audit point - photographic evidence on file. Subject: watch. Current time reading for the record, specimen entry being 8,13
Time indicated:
5,48
